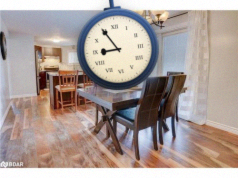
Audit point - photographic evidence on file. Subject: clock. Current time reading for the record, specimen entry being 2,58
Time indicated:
8,55
